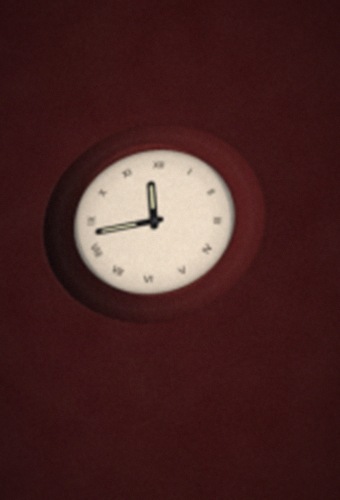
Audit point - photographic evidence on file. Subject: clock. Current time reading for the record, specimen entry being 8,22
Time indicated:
11,43
